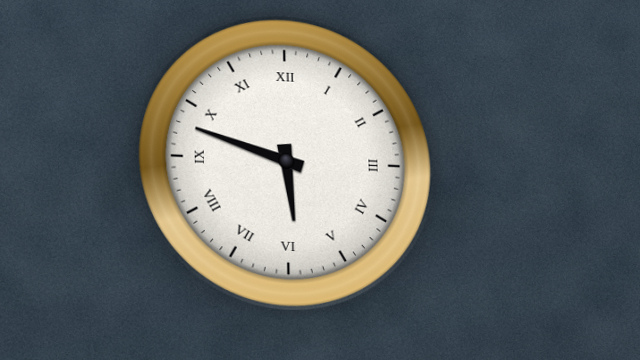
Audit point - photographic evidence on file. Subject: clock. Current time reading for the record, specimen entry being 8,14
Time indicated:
5,48
